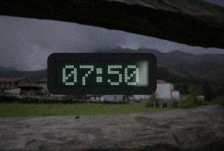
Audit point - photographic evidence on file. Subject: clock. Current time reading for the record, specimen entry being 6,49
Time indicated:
7,50
